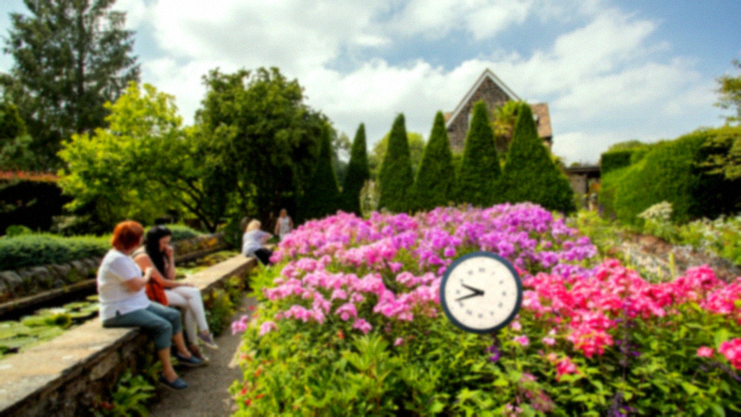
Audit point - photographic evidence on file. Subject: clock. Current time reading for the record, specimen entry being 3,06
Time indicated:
9,42
